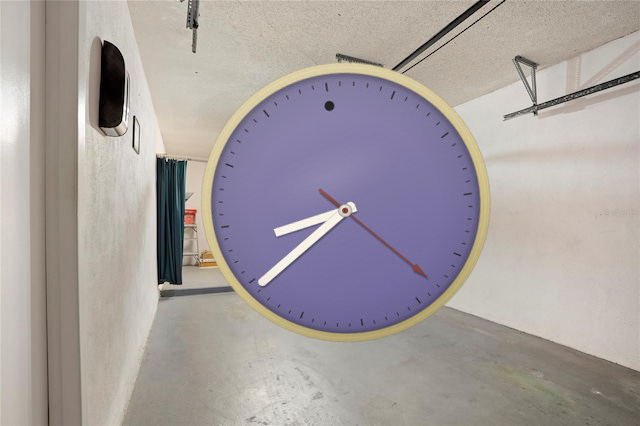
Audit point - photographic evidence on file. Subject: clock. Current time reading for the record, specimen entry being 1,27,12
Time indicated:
8,39,23
